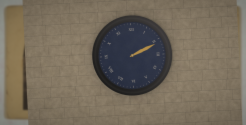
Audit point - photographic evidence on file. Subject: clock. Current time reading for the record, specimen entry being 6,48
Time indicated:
2,11
